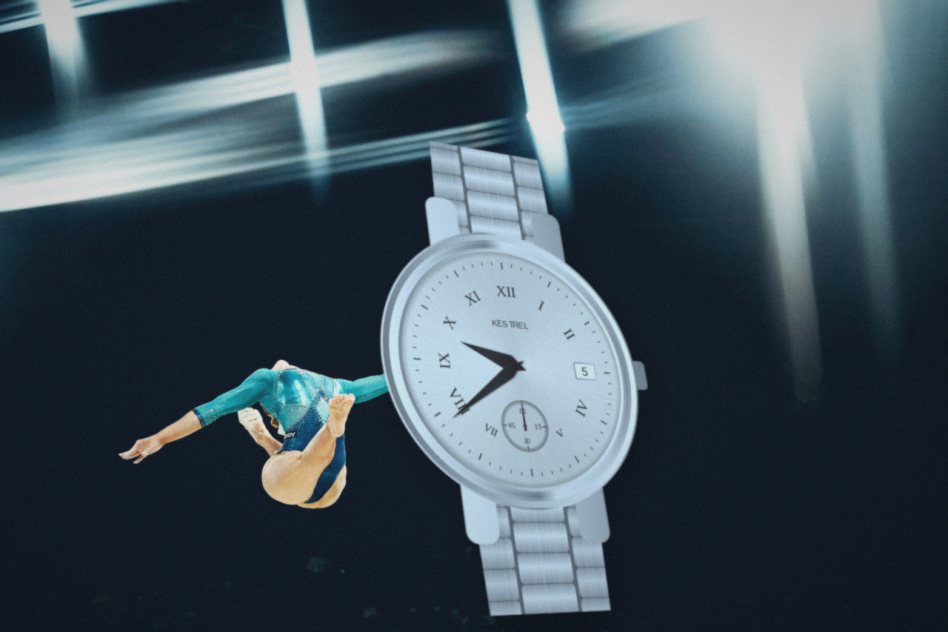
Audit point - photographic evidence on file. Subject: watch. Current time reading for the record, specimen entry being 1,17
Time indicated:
9,39
